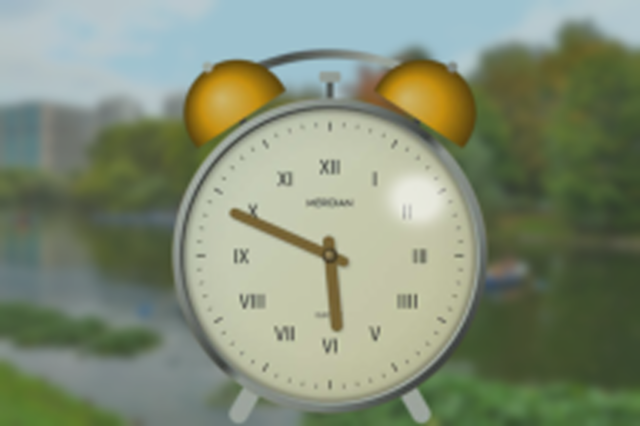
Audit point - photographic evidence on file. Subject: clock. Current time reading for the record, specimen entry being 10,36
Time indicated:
5,49
